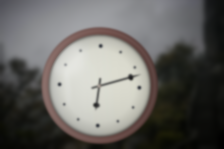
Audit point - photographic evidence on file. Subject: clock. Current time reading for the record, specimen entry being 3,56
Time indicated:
6,12
